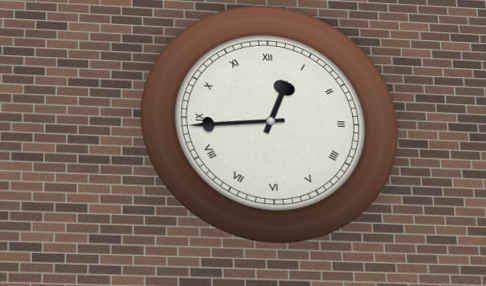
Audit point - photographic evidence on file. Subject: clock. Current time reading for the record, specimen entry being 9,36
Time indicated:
12,44
